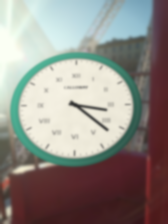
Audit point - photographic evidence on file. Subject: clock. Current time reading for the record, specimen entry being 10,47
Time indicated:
3,22
